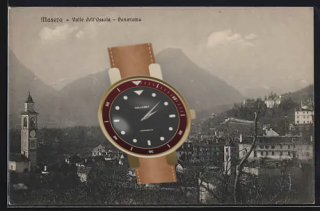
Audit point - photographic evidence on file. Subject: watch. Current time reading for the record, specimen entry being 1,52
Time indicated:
2,08
